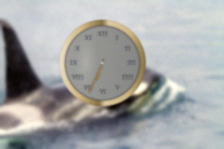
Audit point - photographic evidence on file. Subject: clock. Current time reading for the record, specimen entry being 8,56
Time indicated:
6,34
